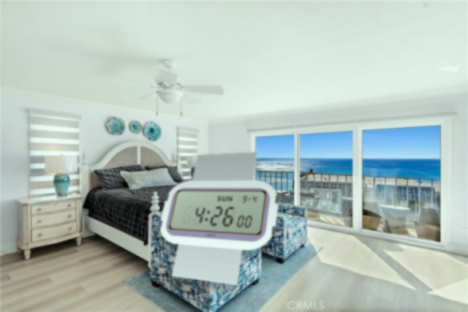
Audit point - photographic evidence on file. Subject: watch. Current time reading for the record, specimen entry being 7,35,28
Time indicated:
4,26,00
